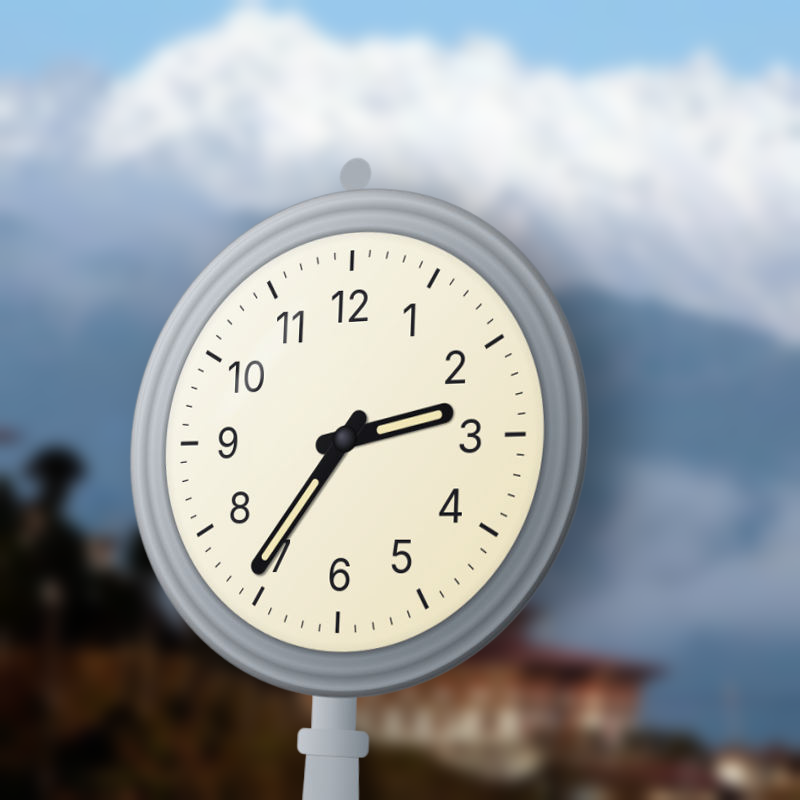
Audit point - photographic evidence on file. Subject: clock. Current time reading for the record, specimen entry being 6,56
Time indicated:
2,36
